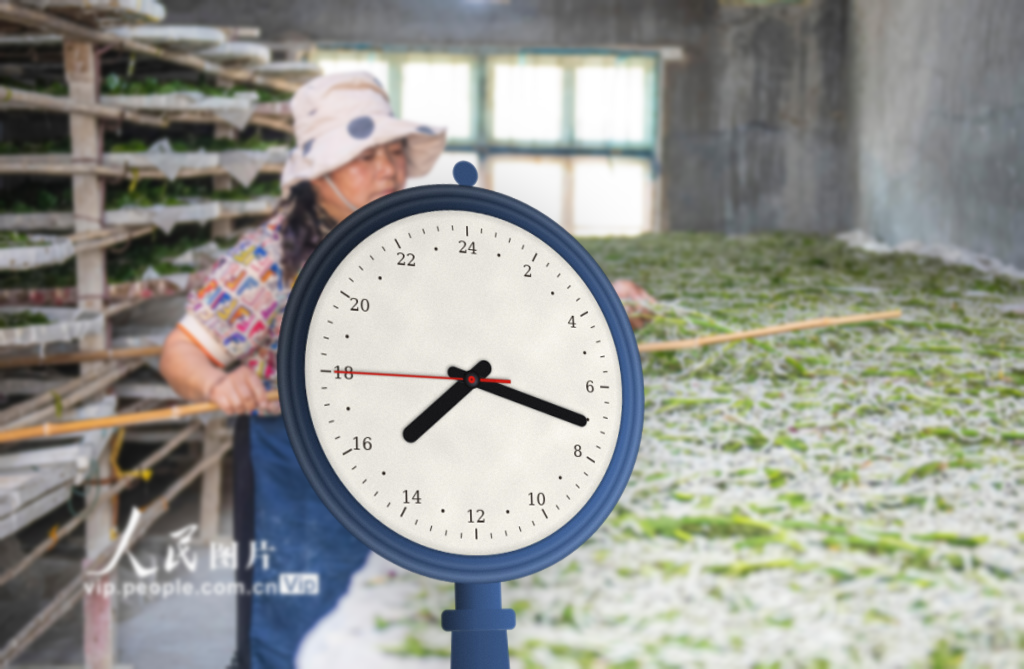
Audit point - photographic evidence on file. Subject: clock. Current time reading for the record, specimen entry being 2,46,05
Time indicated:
15,17,45
